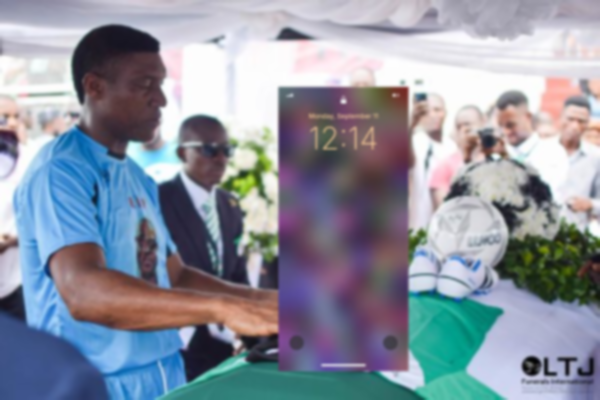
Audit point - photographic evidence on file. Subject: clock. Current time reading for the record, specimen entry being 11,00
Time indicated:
12,14
